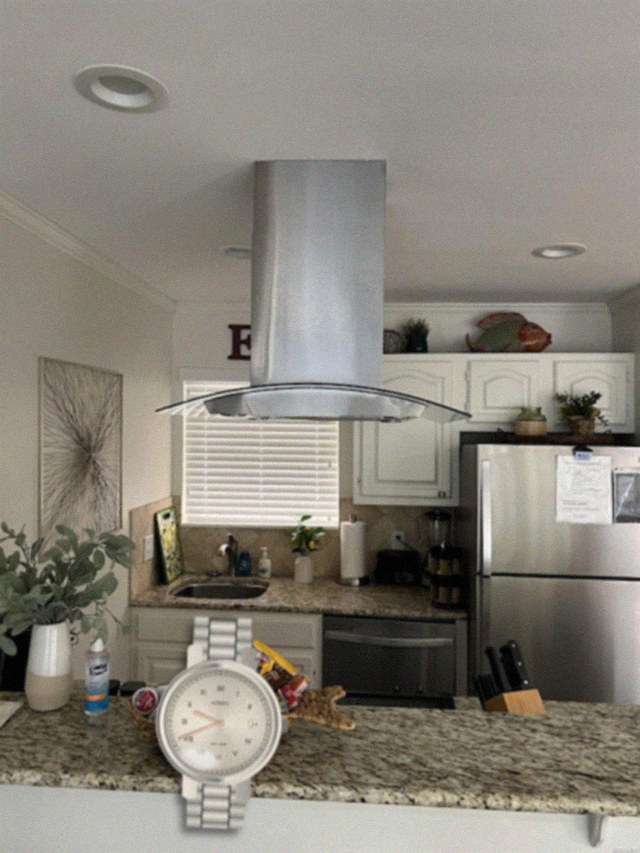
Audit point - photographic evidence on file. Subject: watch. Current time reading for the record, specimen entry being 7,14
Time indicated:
9,41
